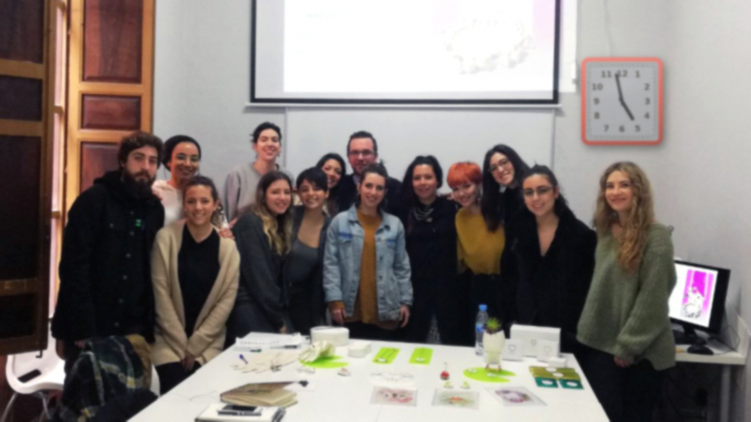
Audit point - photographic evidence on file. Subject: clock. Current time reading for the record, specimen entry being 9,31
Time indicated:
4,58
